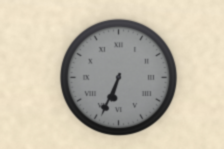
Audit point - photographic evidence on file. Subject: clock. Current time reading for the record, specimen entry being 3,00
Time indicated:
6,34
